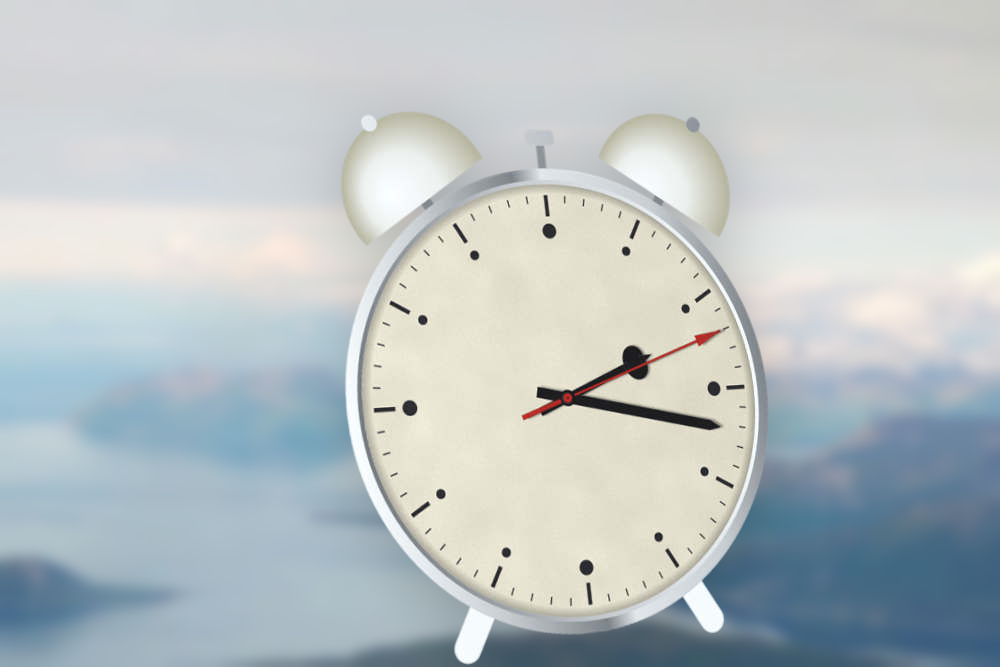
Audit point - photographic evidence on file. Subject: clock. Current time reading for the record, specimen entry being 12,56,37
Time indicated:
2,17,12
